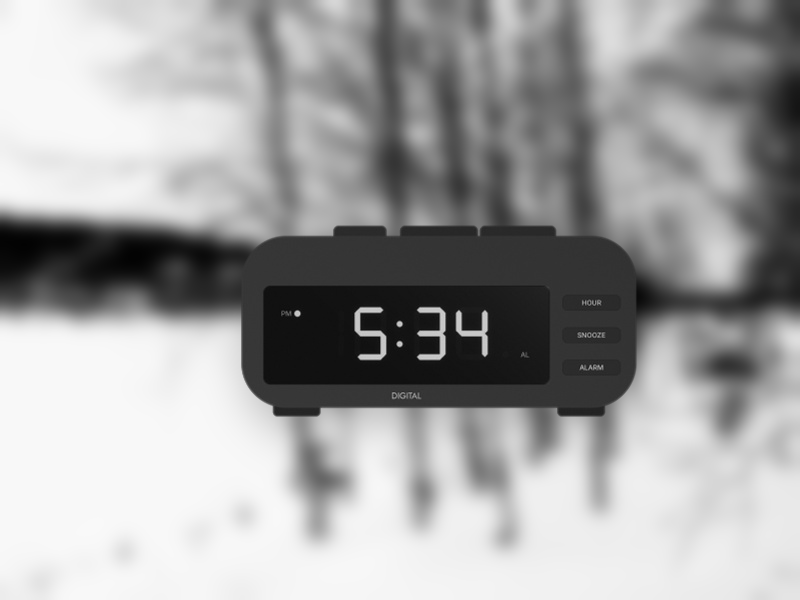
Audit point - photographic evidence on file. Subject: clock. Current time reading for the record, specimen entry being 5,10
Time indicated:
5,34
